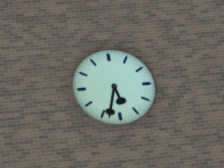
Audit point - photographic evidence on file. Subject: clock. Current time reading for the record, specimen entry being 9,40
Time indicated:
5,33
